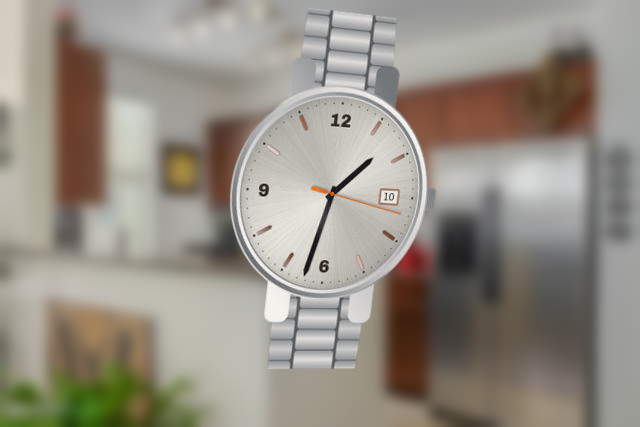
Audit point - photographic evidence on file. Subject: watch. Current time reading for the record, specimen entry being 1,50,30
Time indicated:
1,32,17
